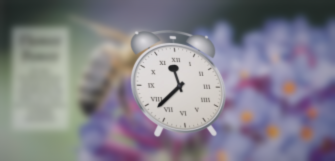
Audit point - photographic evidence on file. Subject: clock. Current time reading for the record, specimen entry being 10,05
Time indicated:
11,38
